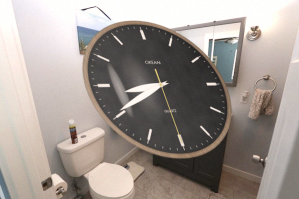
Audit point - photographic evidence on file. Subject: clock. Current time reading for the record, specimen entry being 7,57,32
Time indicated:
8,40,30
